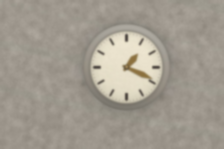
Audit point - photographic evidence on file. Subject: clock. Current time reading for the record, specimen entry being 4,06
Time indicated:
1,19
